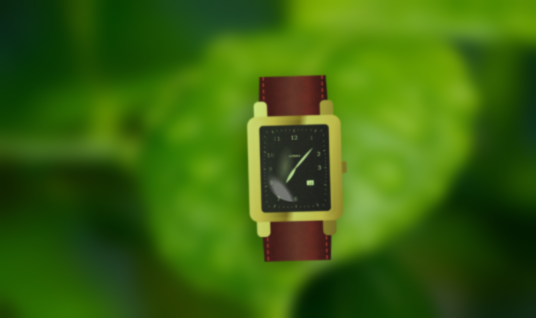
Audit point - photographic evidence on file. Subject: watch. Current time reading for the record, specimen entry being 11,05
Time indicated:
7,07
